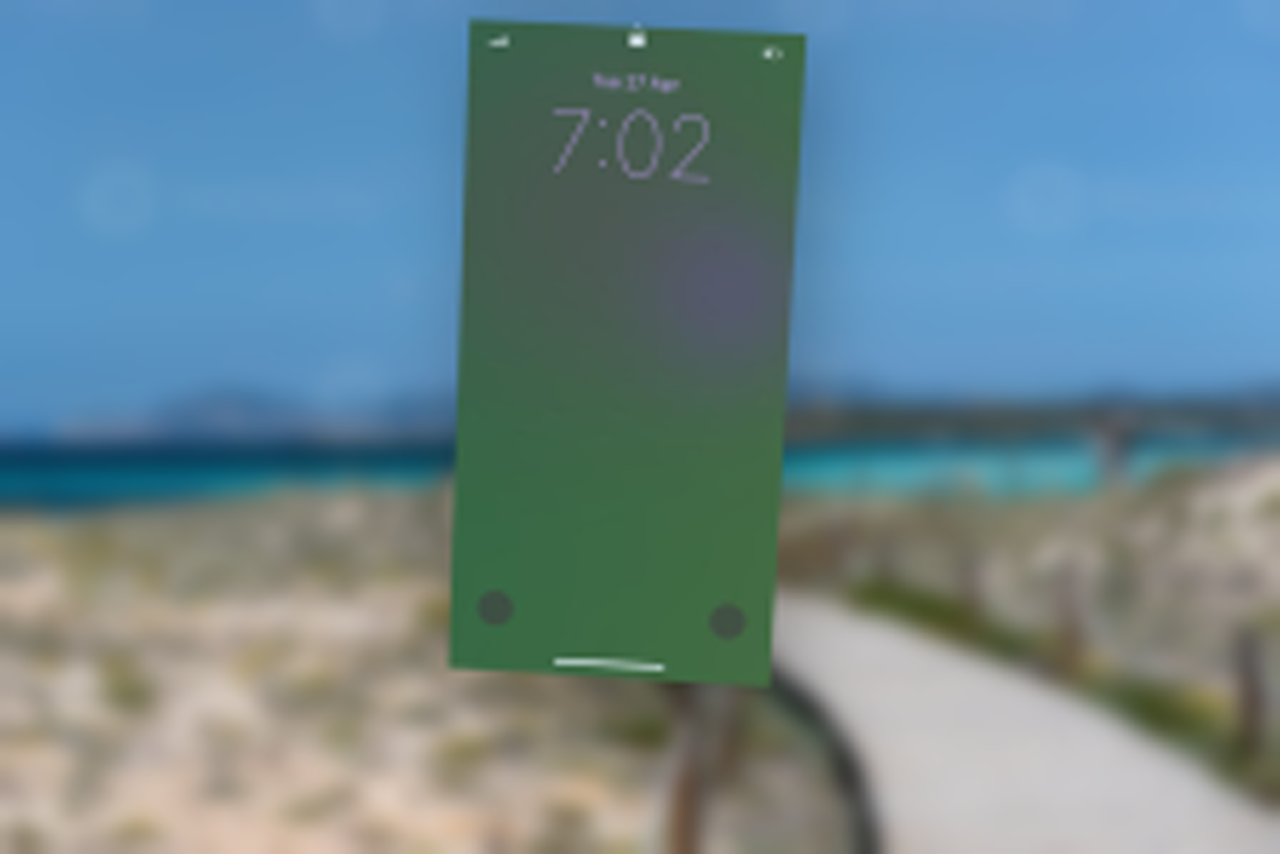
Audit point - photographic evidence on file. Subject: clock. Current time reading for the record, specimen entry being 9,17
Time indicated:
7,02
